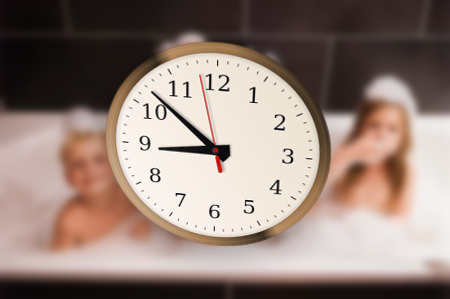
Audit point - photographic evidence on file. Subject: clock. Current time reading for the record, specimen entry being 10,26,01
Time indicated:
8,51,58
